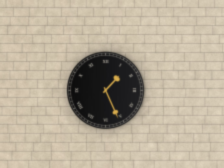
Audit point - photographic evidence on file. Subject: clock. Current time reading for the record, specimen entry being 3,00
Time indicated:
1,26
